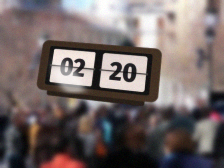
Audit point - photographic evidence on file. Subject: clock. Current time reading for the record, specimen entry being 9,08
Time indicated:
2,20
